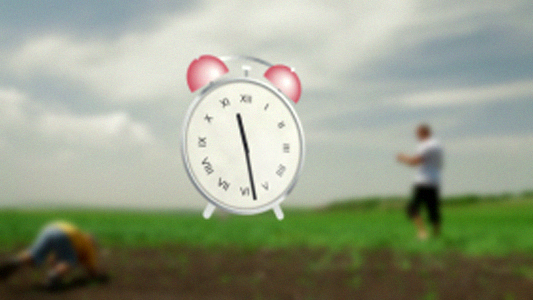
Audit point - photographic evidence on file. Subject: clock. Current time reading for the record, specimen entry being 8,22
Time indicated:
11,28
